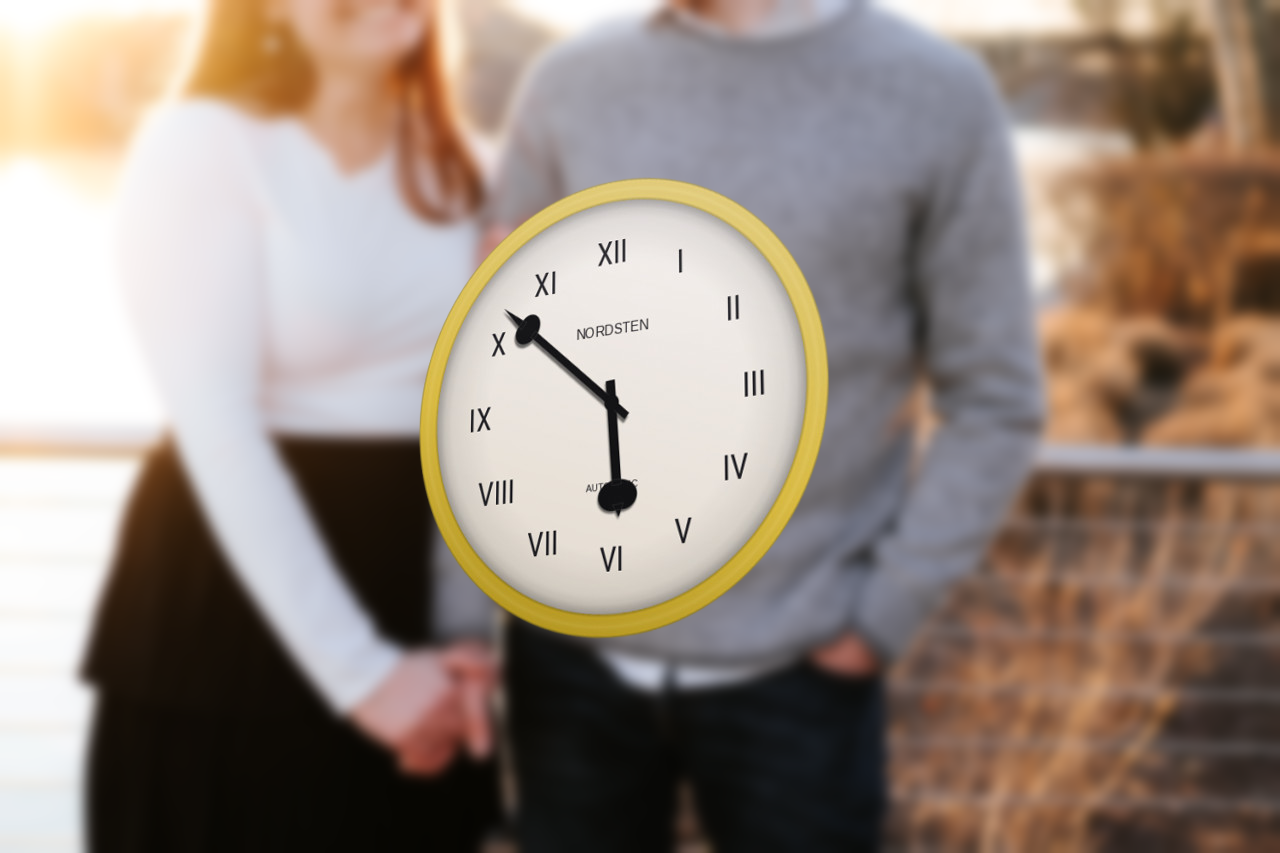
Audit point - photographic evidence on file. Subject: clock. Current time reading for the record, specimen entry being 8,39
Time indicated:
5,52
